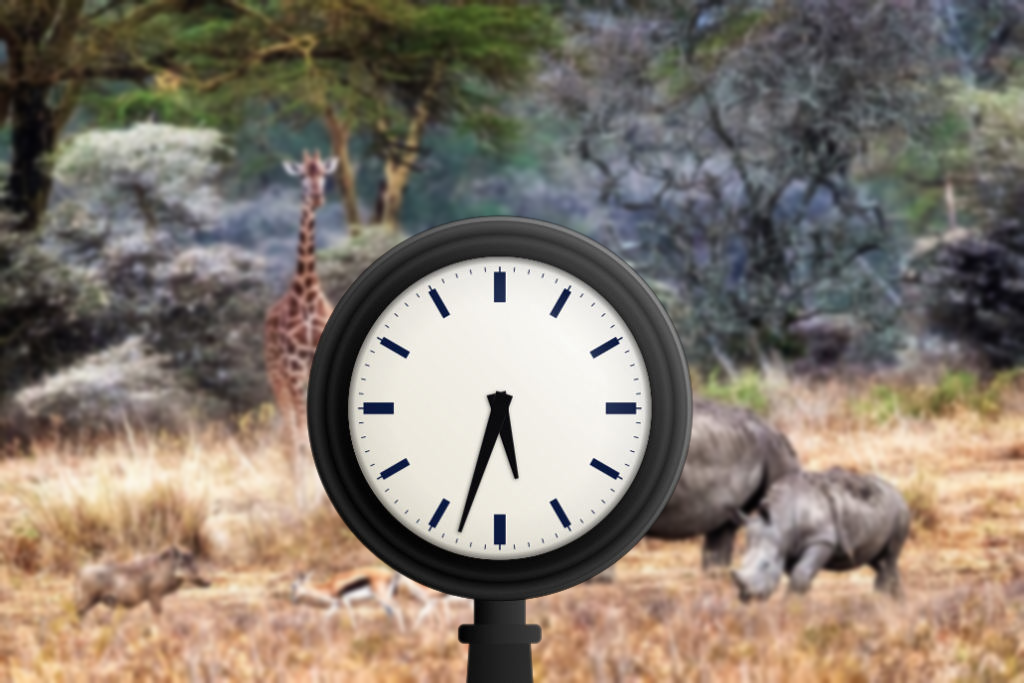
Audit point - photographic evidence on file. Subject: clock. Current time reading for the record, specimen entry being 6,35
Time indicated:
5,33
